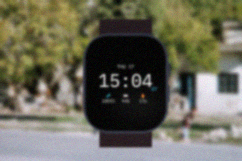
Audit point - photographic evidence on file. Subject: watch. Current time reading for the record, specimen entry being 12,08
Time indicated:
15,04
